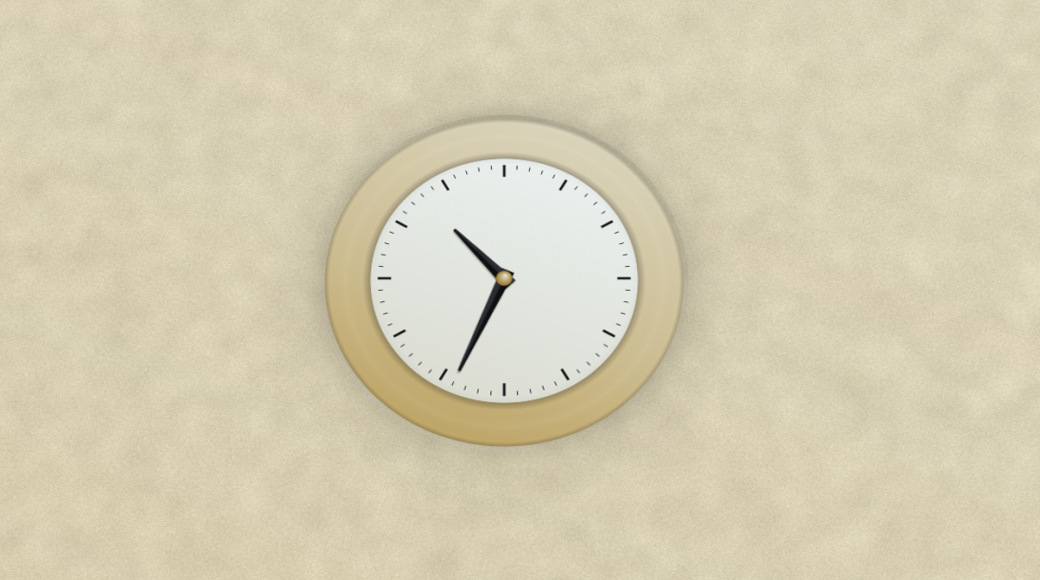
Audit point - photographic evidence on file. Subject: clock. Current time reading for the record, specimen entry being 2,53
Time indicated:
10,34
